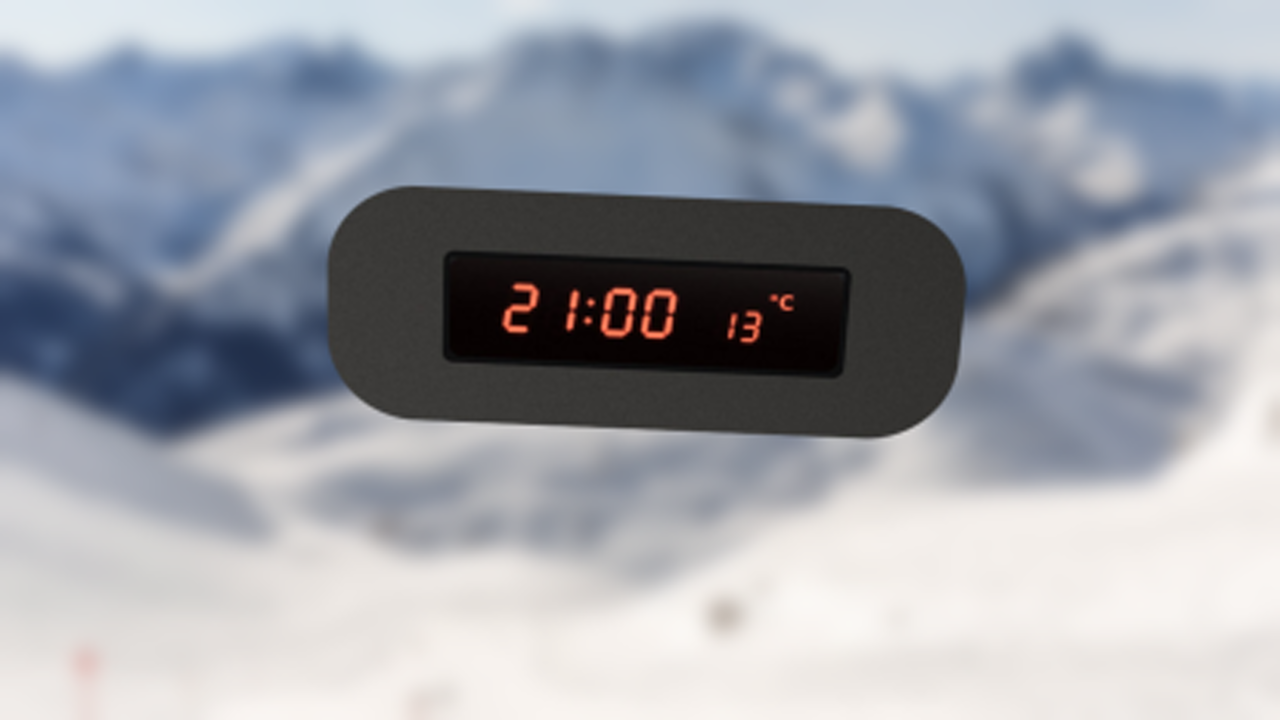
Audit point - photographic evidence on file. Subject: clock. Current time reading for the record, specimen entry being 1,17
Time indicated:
21,00
